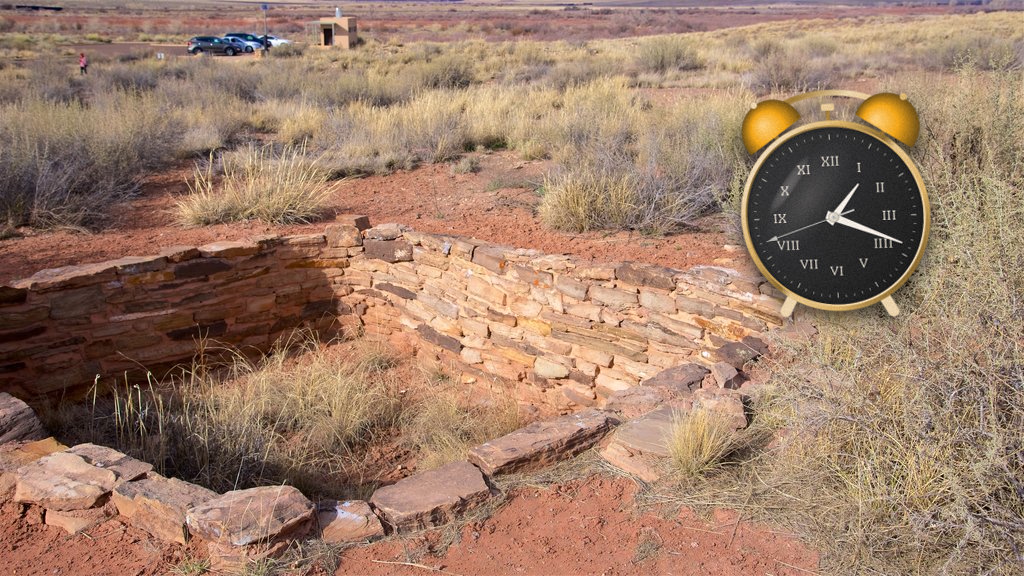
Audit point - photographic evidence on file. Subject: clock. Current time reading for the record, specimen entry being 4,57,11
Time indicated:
1,18,42
